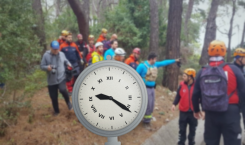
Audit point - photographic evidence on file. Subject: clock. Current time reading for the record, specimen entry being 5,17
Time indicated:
9,21
